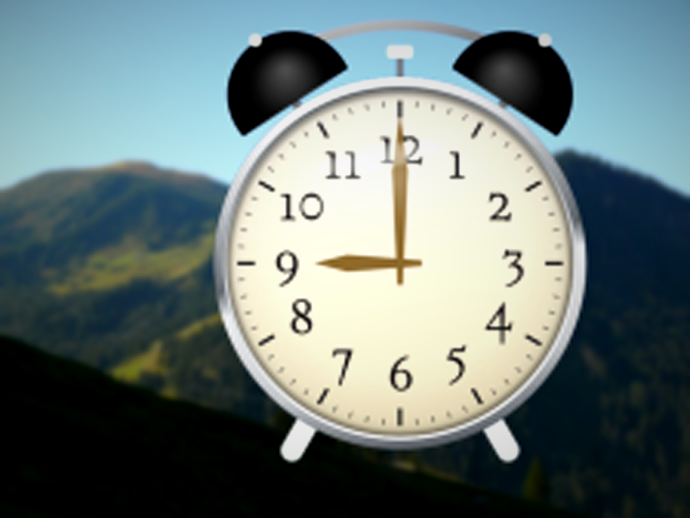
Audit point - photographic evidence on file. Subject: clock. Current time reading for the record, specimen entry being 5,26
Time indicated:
9,00
